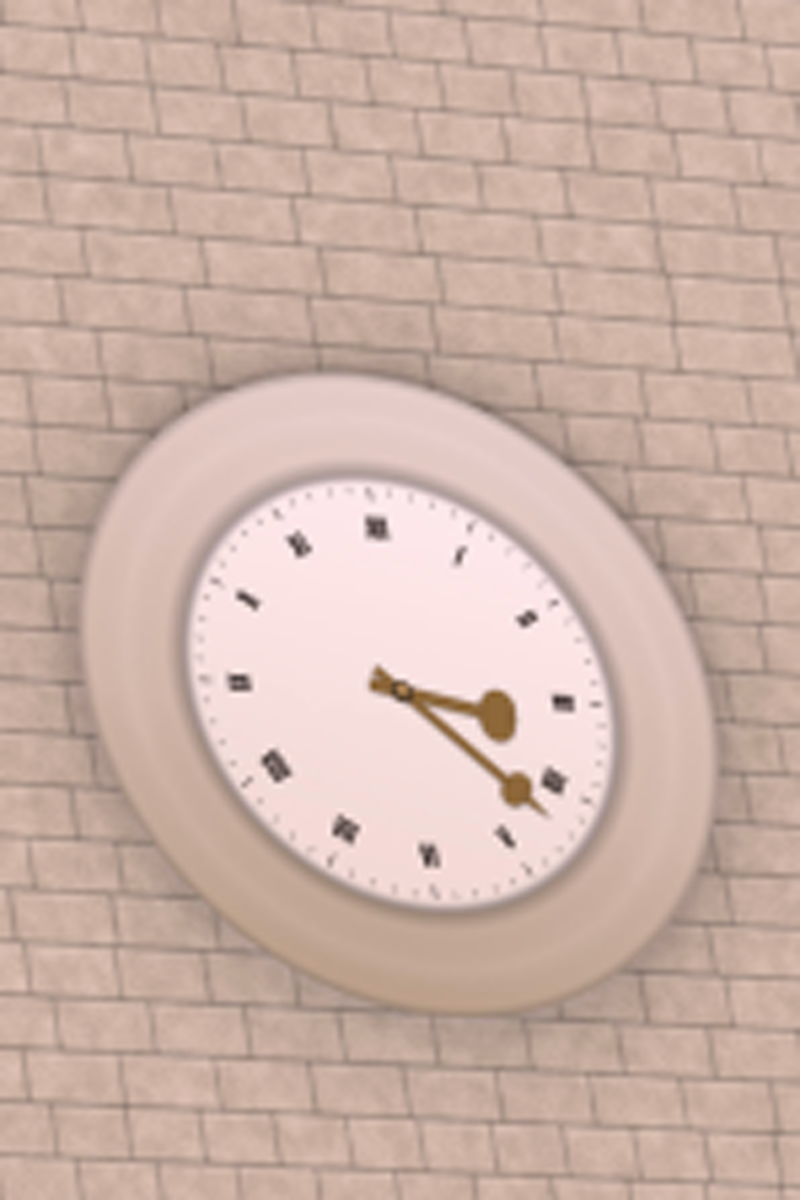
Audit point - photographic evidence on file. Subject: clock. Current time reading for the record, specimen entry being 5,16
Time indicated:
3,22
